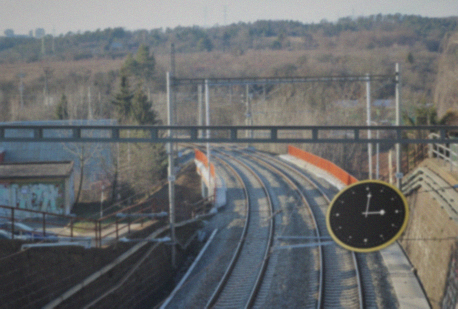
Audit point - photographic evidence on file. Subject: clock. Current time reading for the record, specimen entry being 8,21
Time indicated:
3,01
